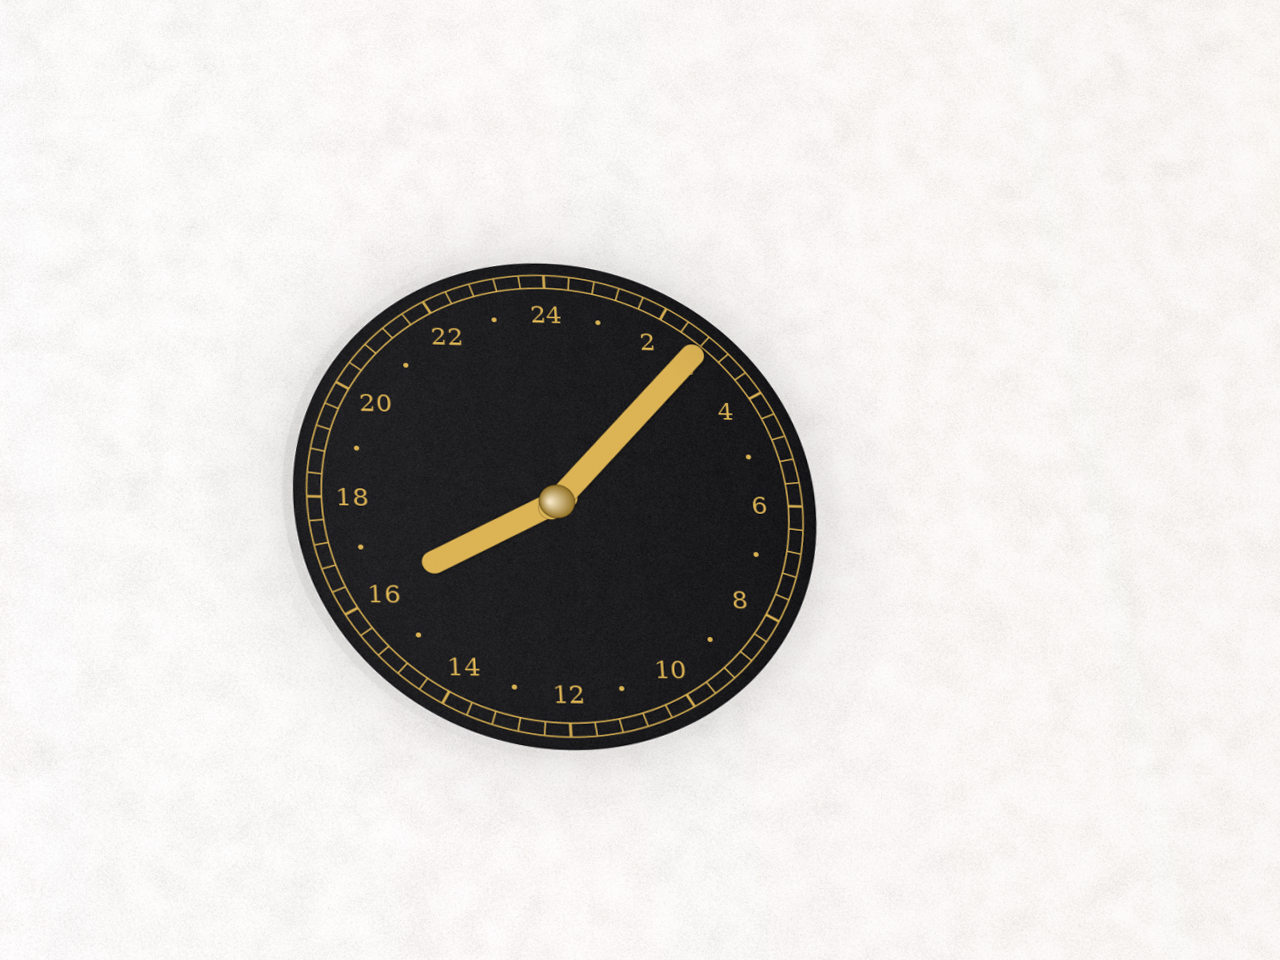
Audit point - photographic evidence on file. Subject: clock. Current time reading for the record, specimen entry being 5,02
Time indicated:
16,07
